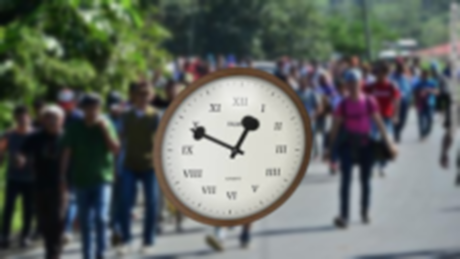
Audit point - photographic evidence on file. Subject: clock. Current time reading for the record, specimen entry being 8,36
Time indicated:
12,49
